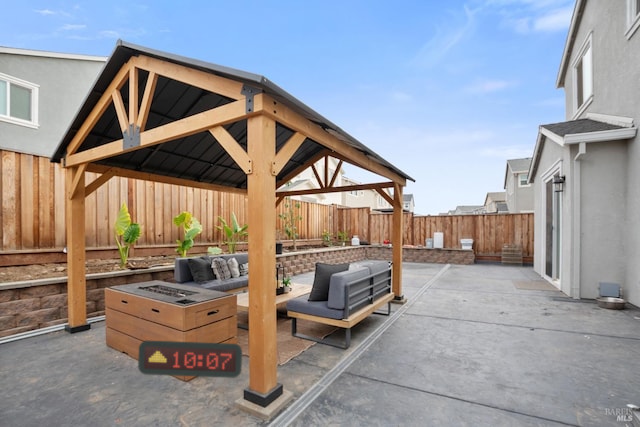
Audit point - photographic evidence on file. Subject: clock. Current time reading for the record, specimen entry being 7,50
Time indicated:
10,07
